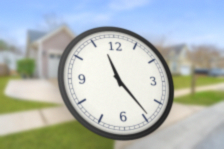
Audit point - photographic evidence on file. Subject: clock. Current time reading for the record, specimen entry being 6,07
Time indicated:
11,24
